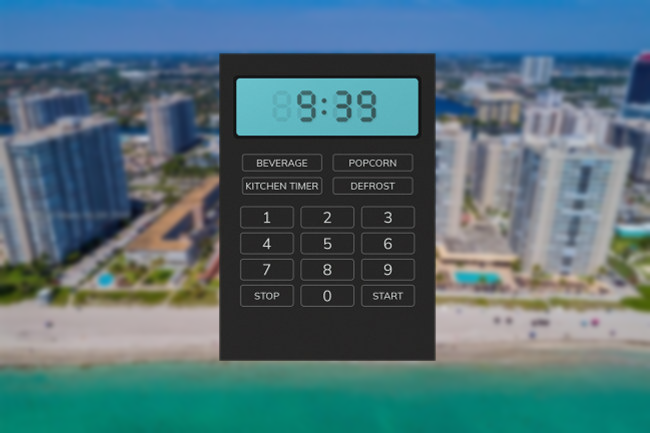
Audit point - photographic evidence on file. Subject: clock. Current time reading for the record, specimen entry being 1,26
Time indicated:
9,39
